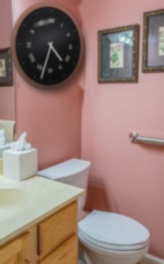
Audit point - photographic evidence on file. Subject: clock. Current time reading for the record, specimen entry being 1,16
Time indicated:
4,33
